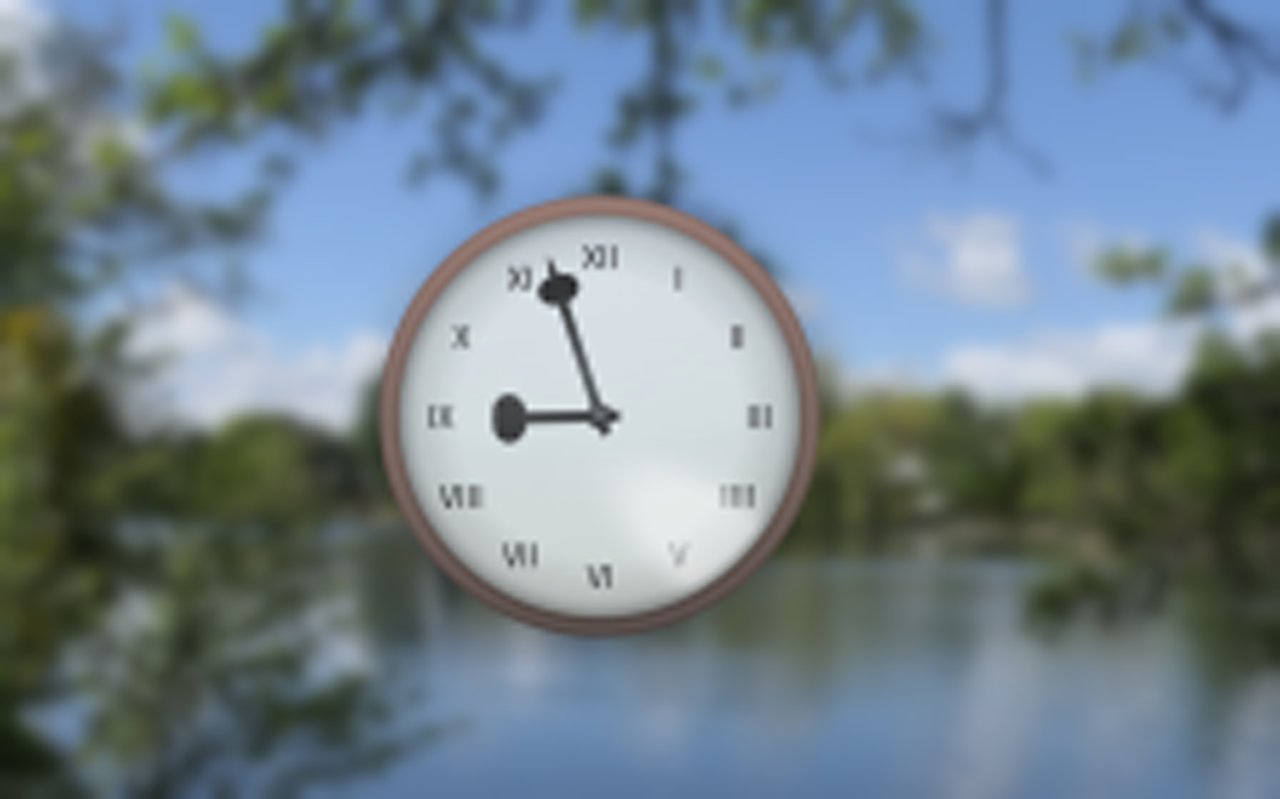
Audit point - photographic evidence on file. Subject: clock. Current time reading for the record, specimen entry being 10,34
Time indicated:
8,57
